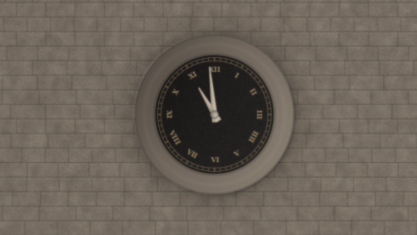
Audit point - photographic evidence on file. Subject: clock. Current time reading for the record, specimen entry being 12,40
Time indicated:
10,59
